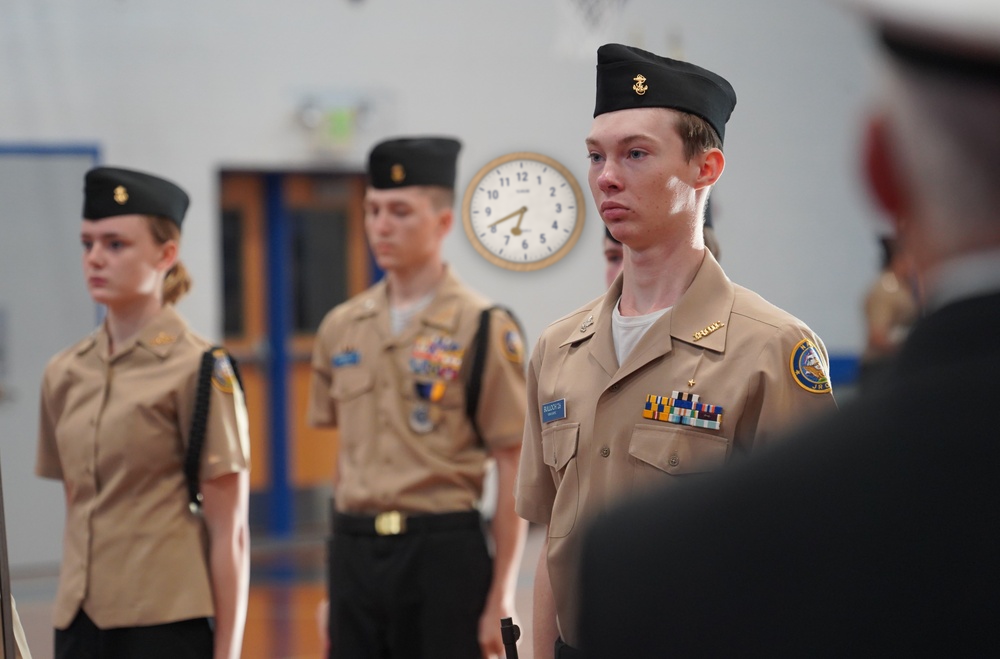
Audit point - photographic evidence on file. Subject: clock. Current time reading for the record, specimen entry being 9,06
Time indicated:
6,41
